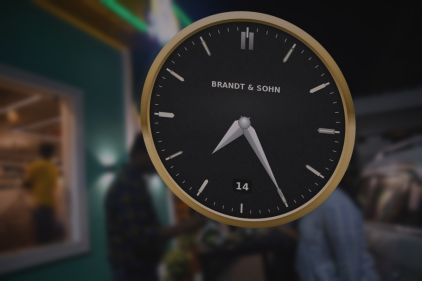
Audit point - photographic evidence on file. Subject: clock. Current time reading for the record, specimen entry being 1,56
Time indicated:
7,25
